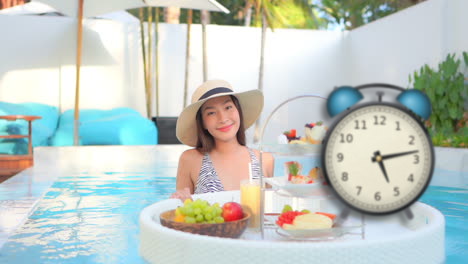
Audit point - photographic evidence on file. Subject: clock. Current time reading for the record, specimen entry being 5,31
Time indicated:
5,13
